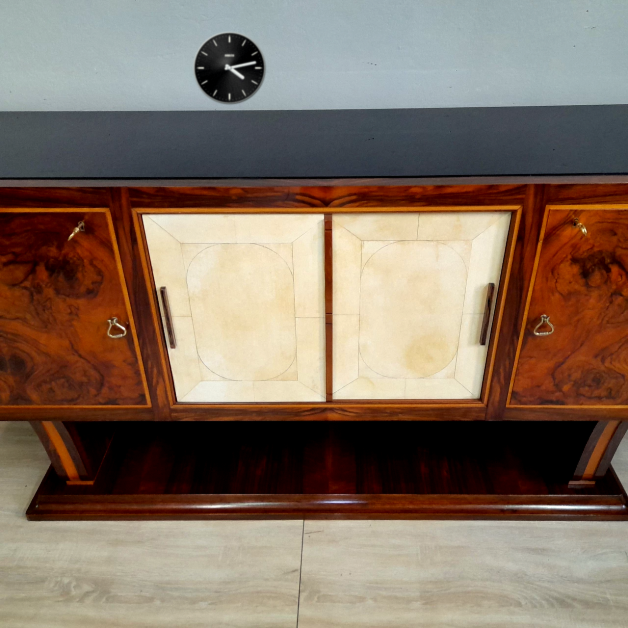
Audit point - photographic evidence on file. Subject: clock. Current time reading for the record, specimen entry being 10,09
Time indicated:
4,13
